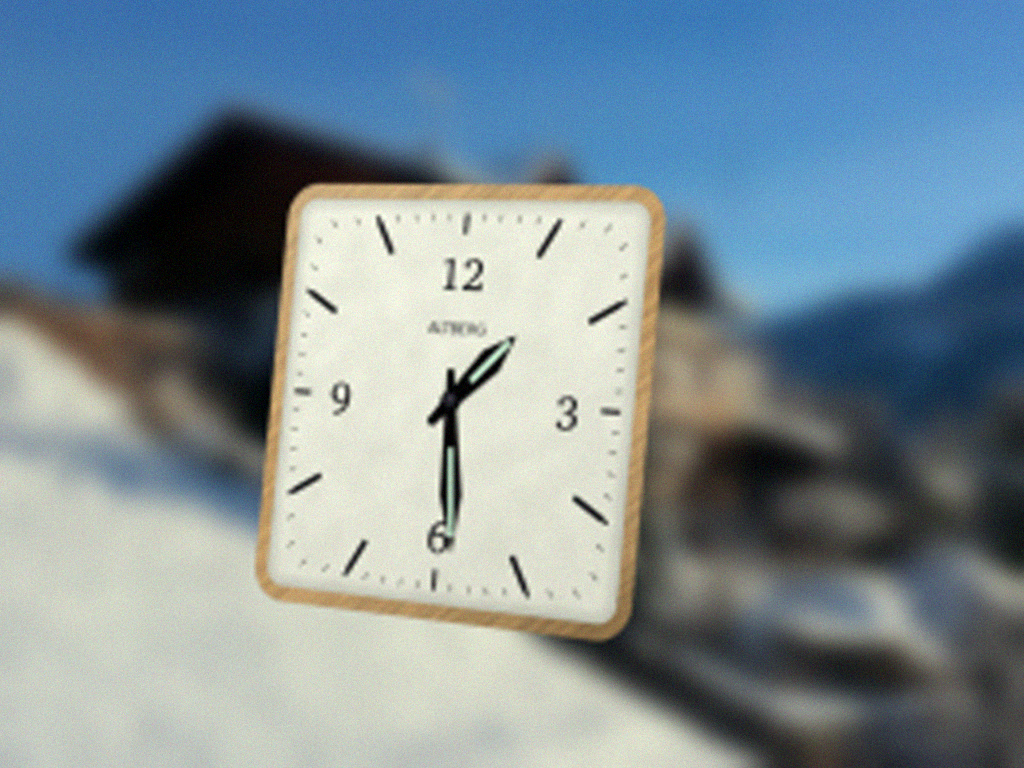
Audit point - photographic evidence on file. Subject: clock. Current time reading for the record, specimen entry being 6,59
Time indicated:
1,29
